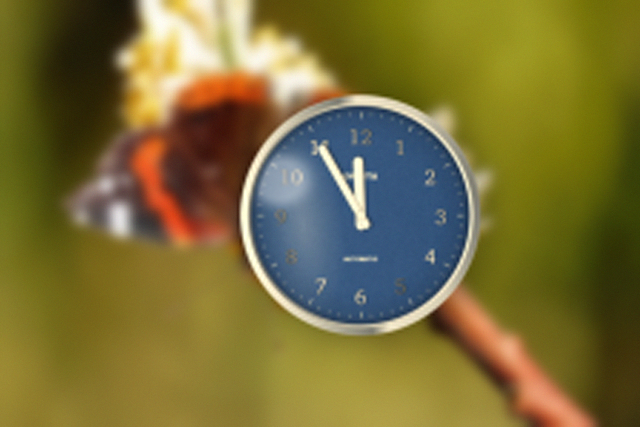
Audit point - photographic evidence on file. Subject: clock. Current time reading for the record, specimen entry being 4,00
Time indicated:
11,55
